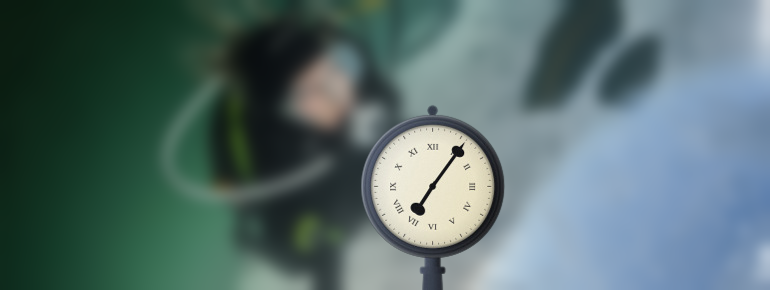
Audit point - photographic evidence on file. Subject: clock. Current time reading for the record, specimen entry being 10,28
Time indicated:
7,06
